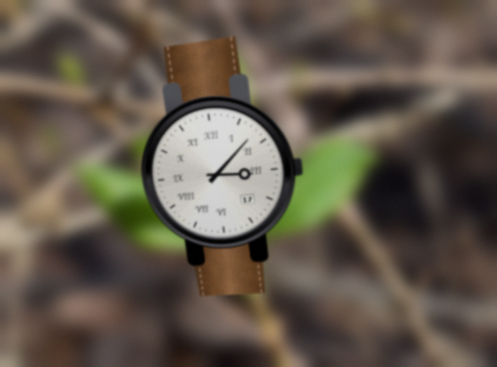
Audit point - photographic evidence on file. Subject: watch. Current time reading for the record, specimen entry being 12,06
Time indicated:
3,08
